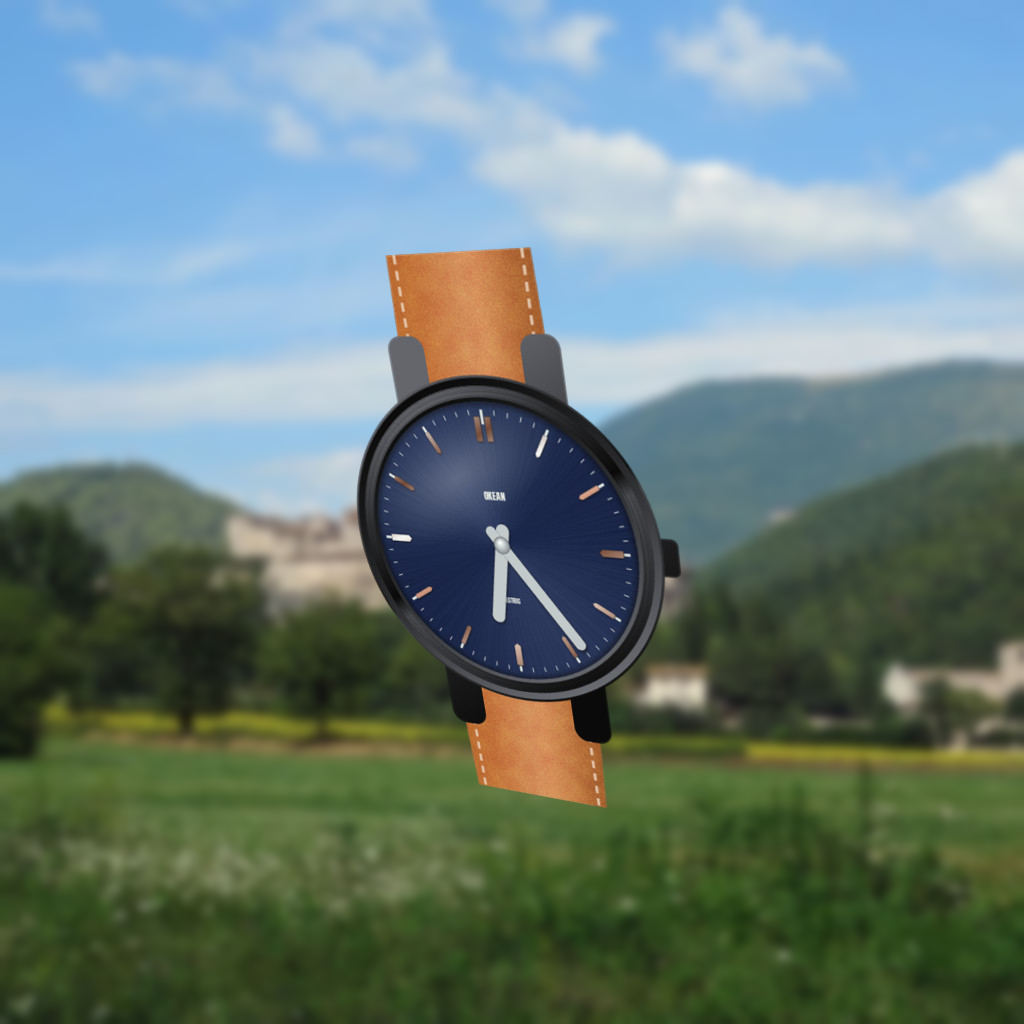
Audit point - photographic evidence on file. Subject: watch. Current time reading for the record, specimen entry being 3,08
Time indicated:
6,24
